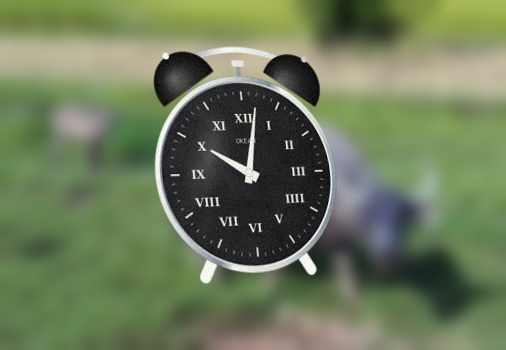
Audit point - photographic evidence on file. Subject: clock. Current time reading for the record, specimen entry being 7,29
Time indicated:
10,02
